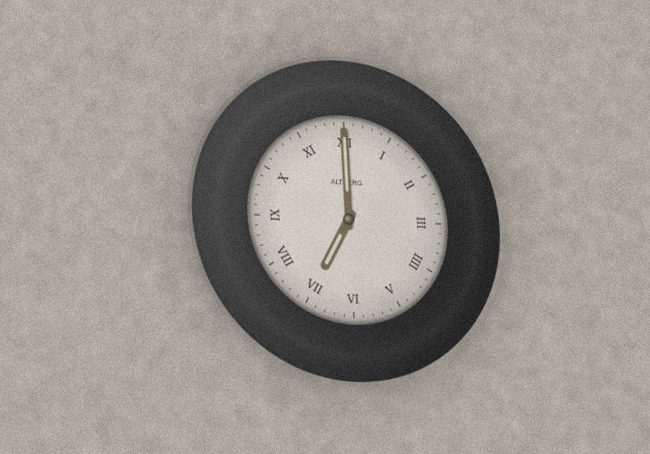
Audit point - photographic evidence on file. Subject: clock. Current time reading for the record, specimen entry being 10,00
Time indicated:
7,00
